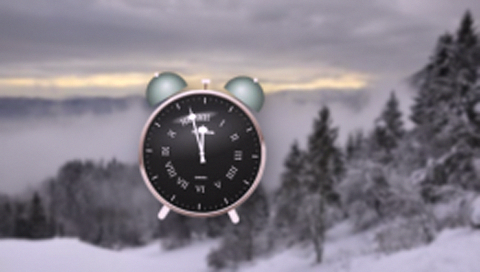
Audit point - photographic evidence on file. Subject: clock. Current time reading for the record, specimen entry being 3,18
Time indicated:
11,57
